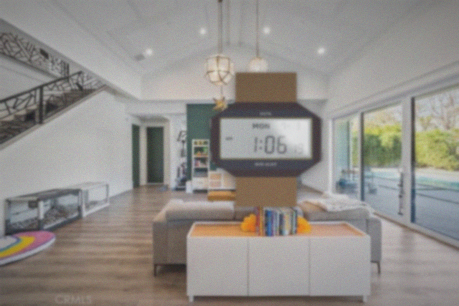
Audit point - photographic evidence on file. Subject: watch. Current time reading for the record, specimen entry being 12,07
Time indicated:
1,06
